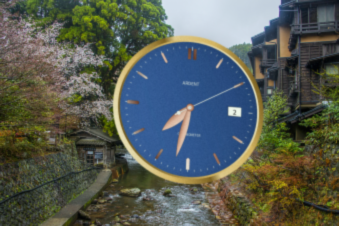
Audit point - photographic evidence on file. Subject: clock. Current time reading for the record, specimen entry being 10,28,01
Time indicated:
7,32,10
